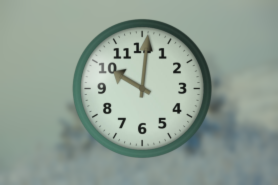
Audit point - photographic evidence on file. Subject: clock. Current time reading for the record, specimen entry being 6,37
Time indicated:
10,01
